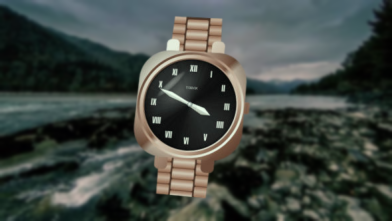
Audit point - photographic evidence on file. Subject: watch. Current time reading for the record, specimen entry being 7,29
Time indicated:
3,49
